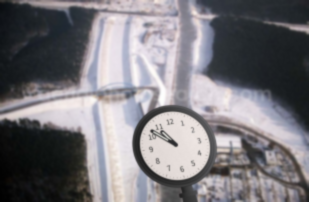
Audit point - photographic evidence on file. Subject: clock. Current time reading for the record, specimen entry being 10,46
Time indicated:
10,52
